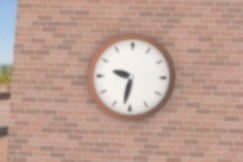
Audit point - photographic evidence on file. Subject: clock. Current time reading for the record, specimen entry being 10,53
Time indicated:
9,32
